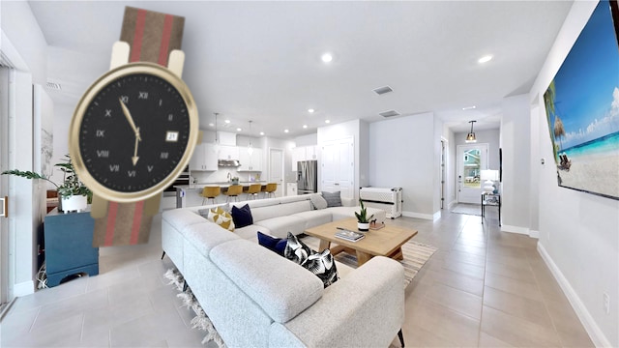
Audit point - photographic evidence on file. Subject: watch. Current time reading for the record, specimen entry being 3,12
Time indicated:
5,54
